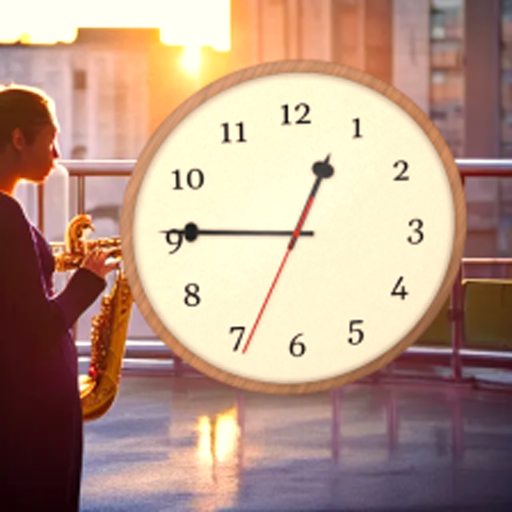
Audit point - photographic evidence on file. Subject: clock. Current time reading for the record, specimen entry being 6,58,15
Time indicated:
12,45,34
